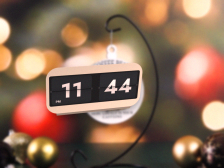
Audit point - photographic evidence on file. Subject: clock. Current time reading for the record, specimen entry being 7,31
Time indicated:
11,44
